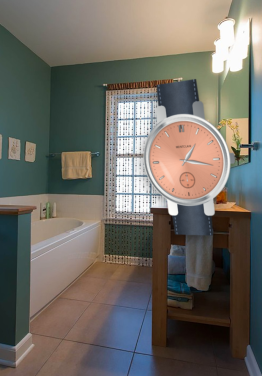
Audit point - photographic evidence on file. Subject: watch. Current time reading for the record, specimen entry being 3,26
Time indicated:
1,17
